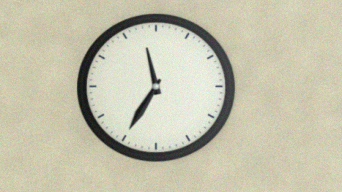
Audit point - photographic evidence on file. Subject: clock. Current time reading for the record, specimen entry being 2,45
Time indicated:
11,35
